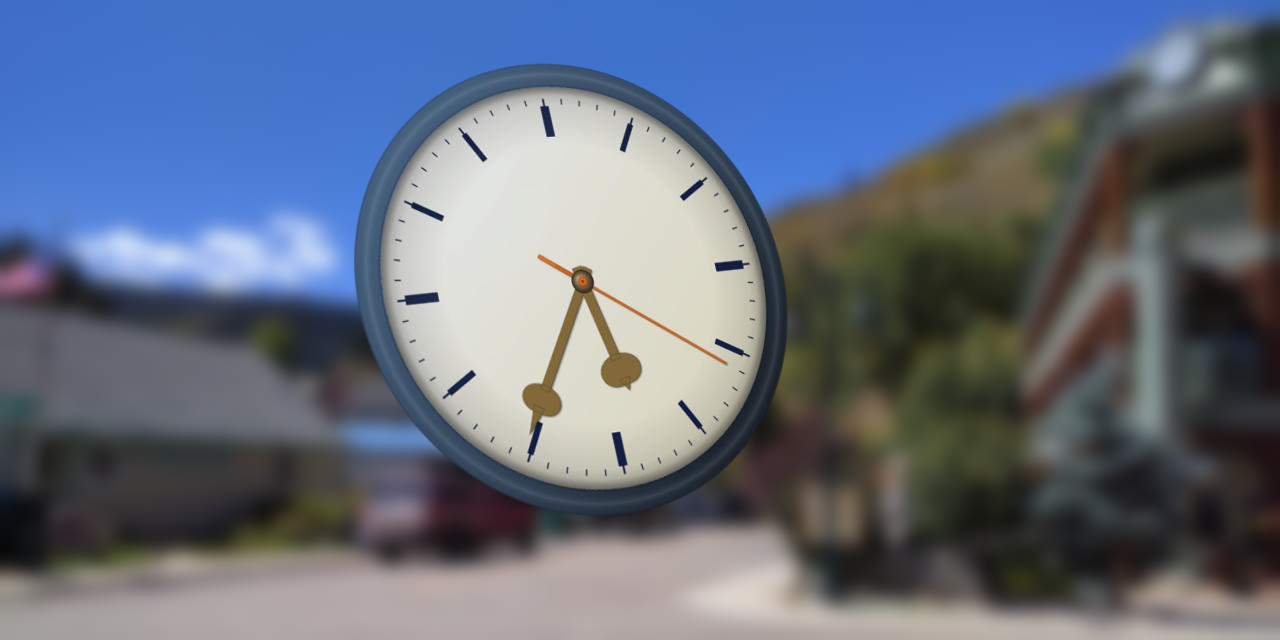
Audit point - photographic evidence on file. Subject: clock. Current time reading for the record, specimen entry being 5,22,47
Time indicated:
5,35,21
